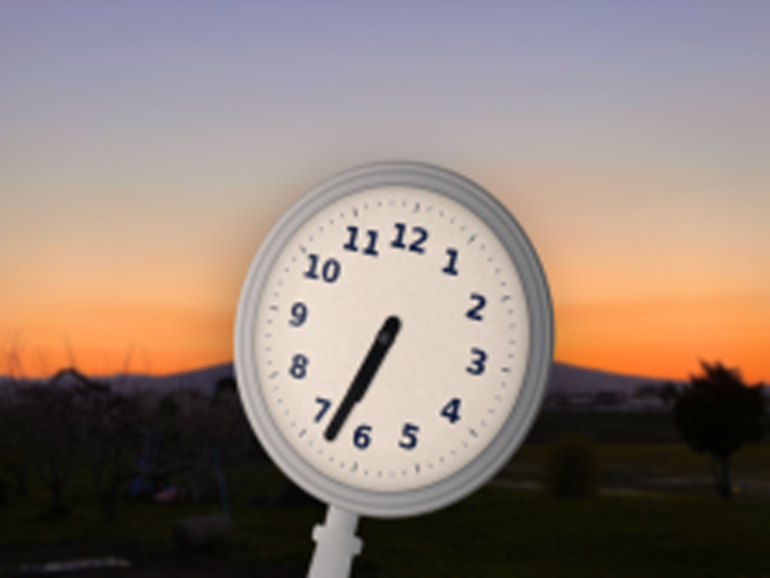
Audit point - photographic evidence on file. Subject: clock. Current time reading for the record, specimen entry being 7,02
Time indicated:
6,33
